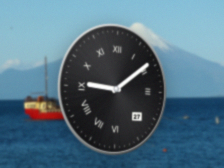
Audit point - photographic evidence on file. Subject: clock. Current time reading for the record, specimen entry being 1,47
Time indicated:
9,09
